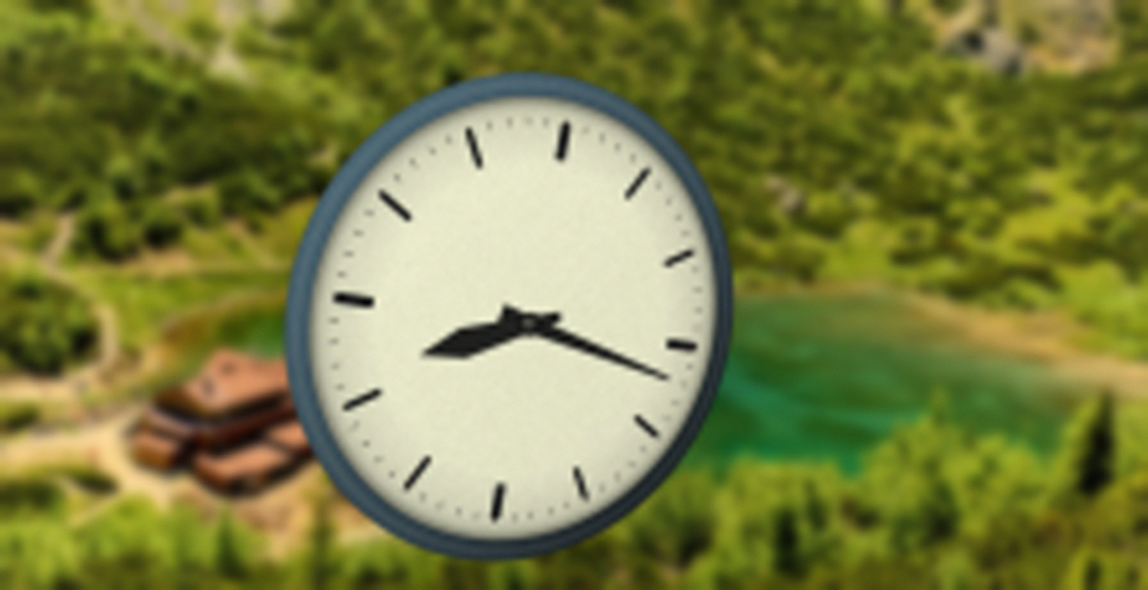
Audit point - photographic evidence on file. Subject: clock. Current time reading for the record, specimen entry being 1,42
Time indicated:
8,17
